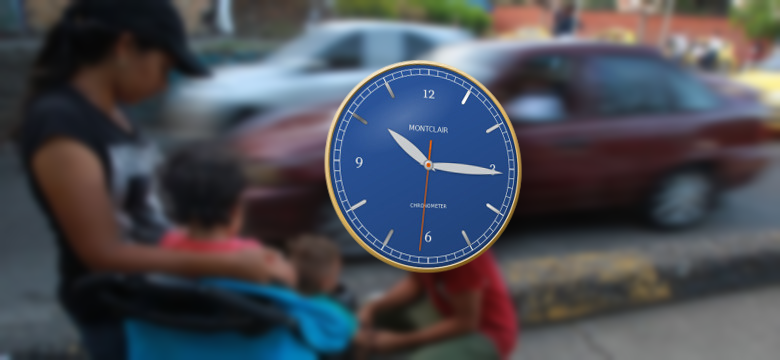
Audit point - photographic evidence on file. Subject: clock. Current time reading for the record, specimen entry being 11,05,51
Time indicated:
10,15,31
